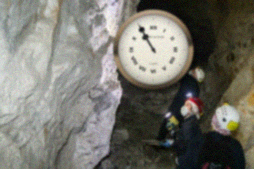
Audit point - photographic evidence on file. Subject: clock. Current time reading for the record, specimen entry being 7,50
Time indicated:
10,55
